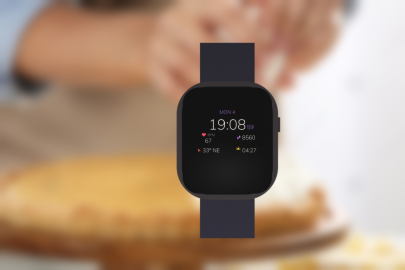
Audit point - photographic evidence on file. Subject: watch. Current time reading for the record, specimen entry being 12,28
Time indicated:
19,08
